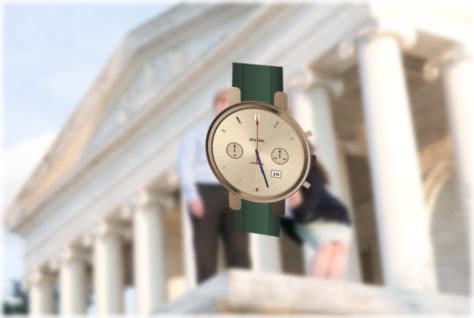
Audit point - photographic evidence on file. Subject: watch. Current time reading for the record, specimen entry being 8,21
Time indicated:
5,27
